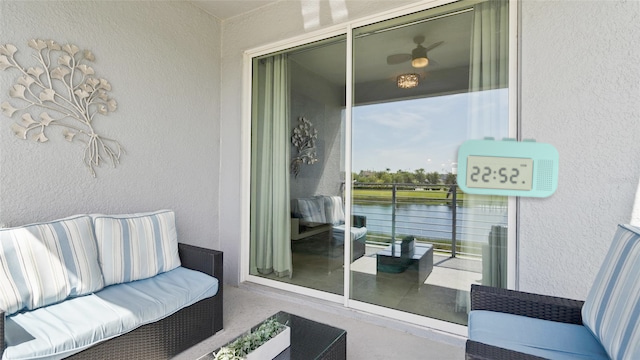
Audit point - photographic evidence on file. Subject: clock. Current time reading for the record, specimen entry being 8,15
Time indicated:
22,52
